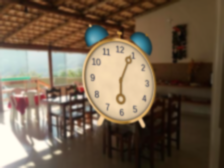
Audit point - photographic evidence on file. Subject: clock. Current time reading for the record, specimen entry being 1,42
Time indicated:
6,04
